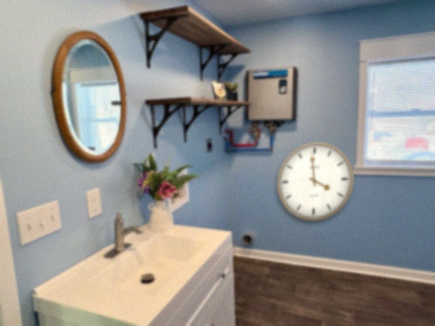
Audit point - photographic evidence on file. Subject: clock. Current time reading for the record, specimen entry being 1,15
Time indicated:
3,59
